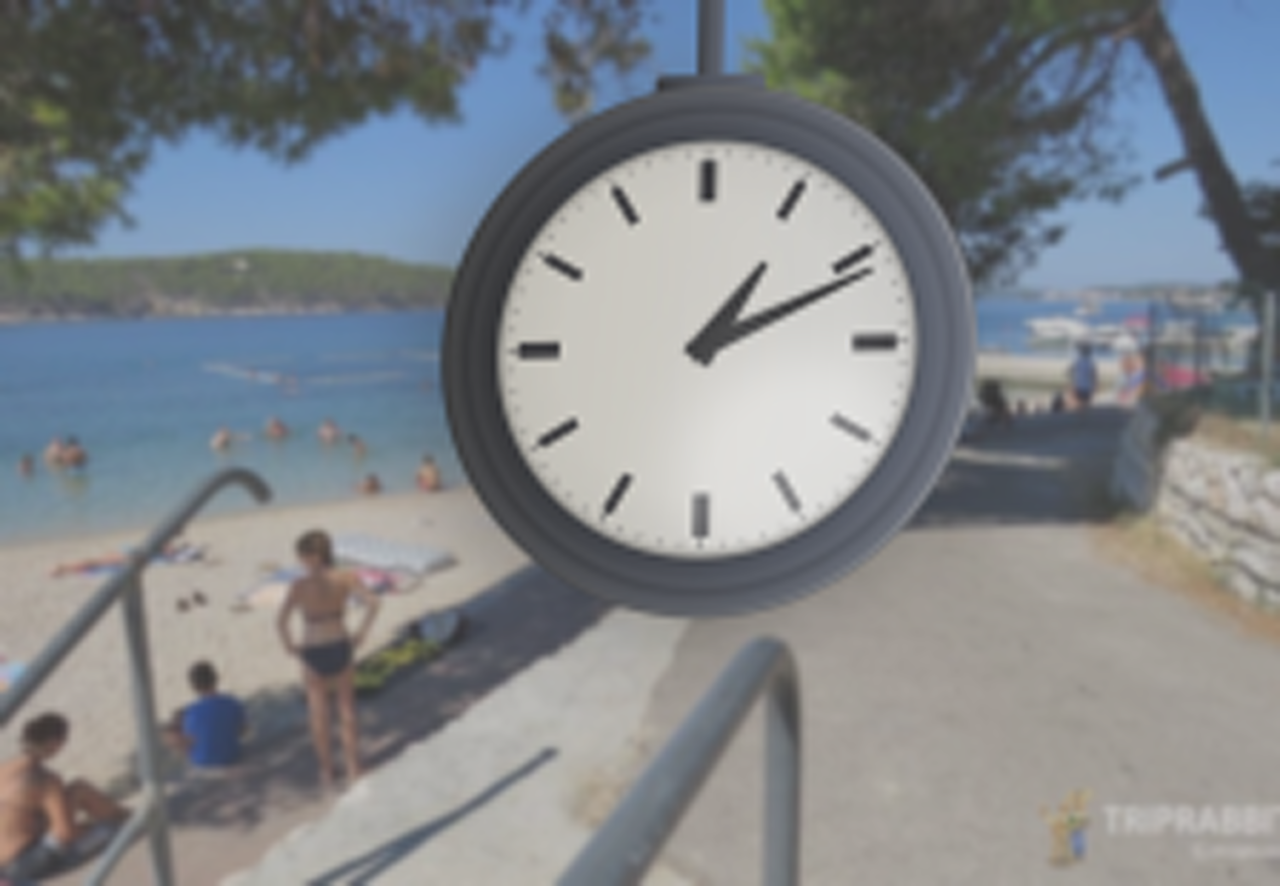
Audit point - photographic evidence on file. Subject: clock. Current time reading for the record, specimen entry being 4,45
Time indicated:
1,11
